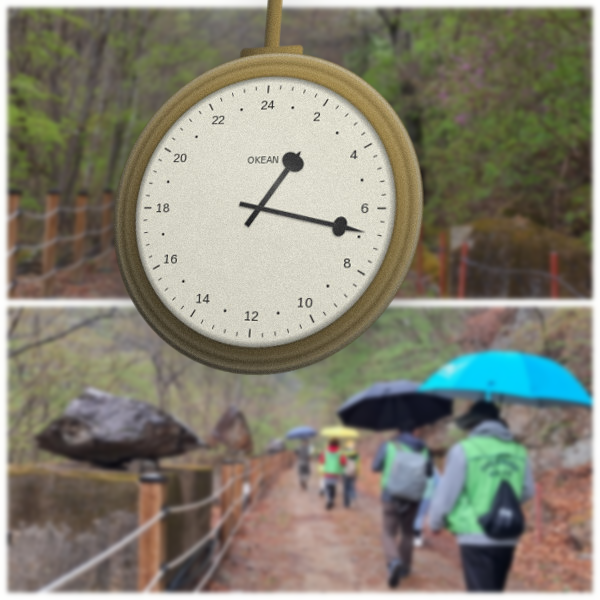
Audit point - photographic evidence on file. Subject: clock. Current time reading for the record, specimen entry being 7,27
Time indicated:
2,17
